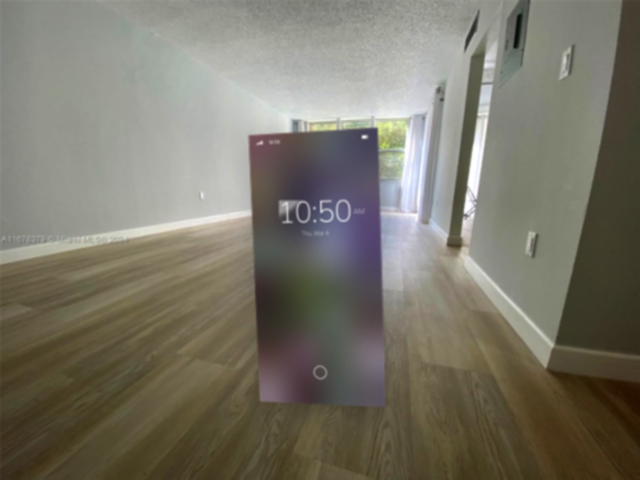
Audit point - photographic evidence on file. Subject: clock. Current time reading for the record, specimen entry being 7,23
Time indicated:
10,50
